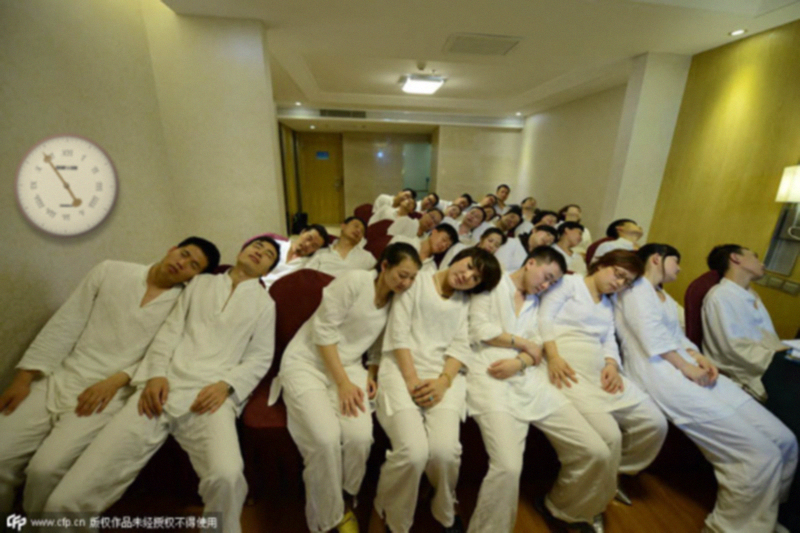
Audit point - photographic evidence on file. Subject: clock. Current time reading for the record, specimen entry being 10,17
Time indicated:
4,54
